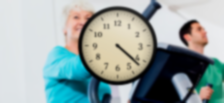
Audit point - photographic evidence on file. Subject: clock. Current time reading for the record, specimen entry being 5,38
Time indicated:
4,22
